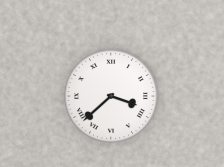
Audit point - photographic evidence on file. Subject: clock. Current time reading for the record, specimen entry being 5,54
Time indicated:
3,38
